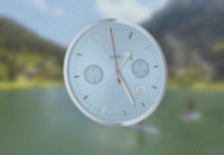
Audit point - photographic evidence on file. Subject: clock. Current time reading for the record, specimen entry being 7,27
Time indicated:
1,27
